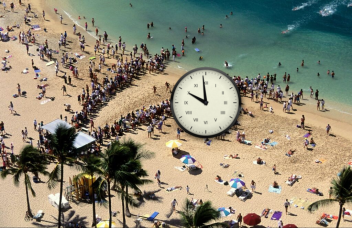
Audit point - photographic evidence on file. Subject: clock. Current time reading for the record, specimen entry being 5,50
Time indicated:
9,59
